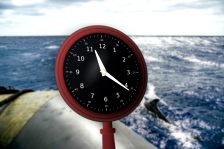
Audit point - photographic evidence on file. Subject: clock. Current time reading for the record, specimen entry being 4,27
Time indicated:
11,21
